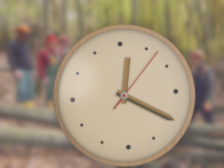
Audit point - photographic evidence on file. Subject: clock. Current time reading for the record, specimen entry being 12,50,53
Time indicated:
12,20,07
